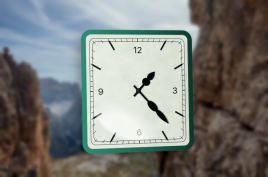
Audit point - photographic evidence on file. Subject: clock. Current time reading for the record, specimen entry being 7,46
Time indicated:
1,23
